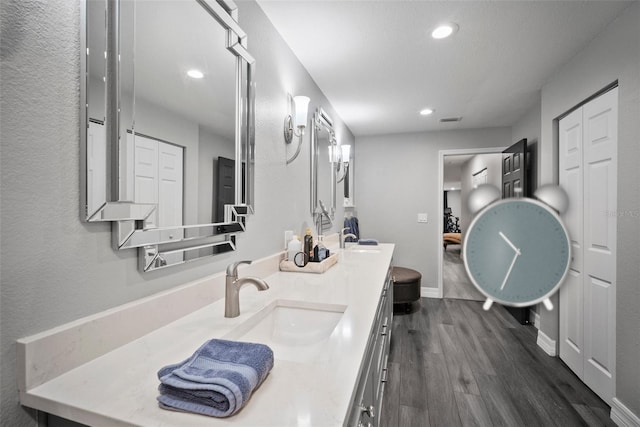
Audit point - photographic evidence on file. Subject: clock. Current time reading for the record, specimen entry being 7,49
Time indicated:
10,34
